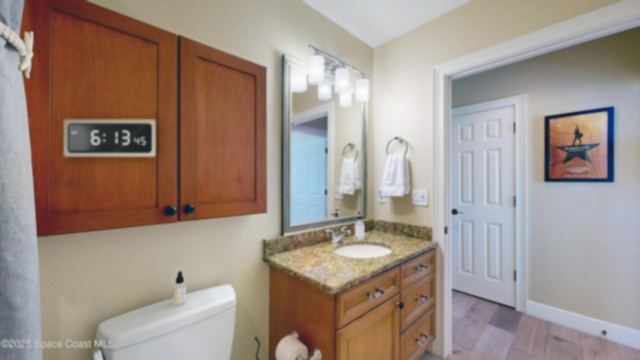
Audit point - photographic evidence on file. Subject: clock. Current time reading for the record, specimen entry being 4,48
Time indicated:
6,13
